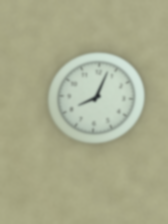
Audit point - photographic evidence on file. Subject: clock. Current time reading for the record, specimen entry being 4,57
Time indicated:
8,03
